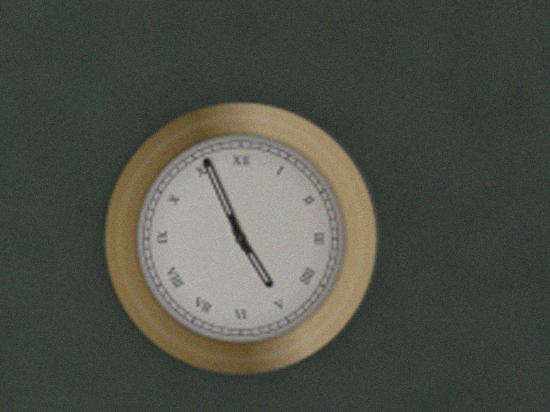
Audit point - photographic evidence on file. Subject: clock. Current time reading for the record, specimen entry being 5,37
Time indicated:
4,56
